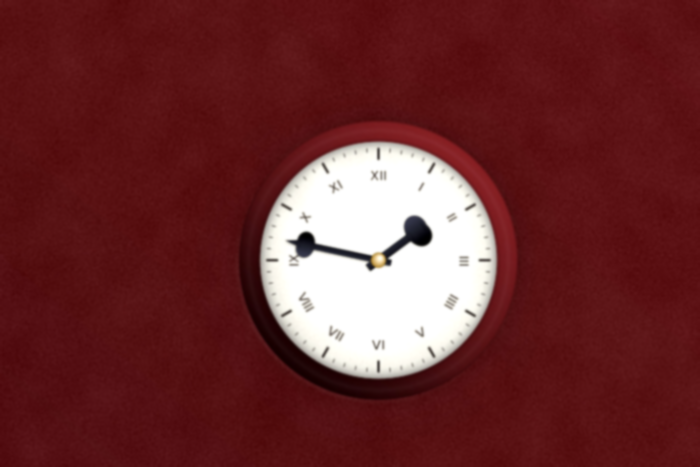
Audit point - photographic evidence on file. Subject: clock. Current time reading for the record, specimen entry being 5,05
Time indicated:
1,47
